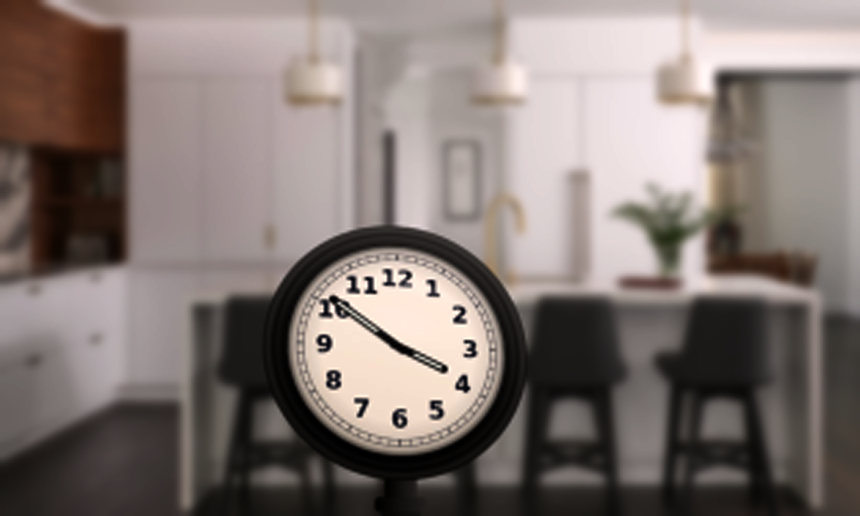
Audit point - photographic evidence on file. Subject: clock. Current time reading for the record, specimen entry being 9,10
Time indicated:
3,51
